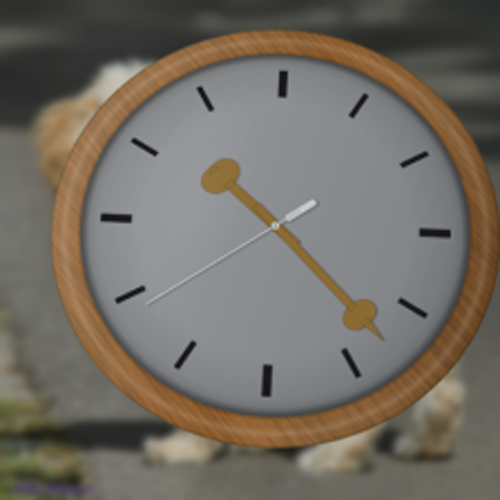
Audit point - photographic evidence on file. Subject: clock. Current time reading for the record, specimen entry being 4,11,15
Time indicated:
10,22,39
